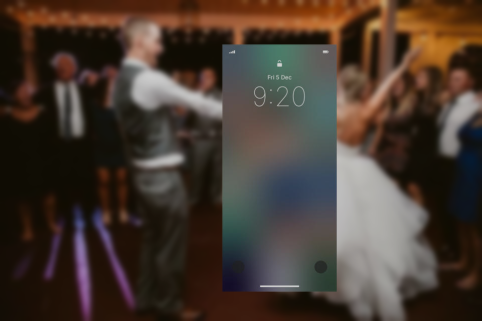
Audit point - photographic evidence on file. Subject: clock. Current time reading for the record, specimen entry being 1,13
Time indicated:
9,20
